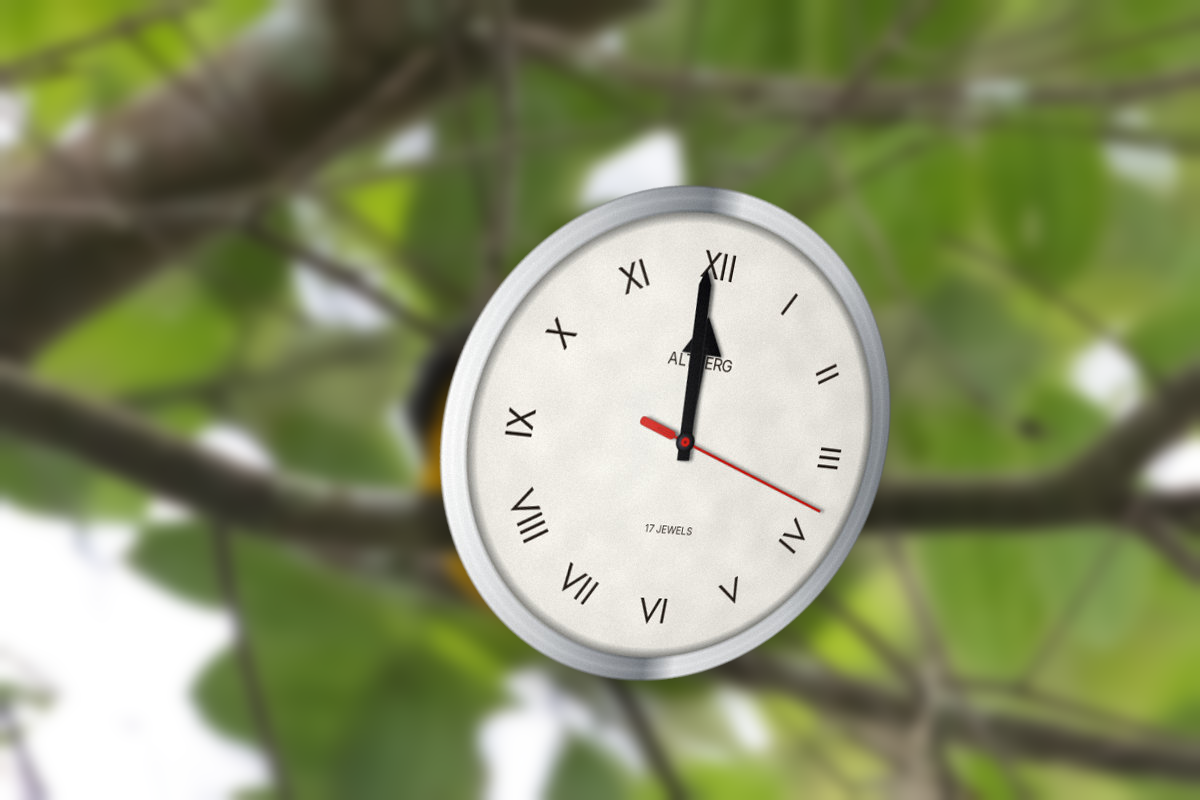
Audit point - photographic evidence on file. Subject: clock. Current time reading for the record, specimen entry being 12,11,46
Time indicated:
11,59,18
